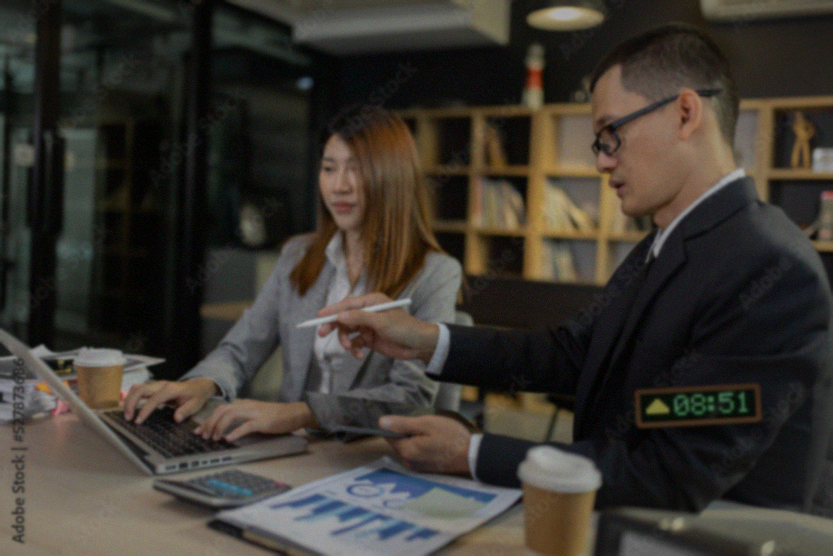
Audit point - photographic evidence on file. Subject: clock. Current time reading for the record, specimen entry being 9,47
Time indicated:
8,51
